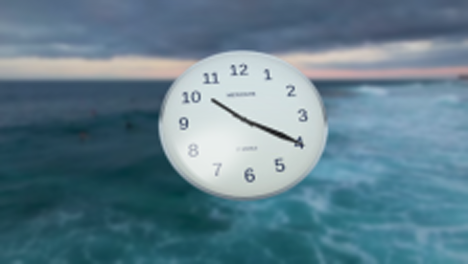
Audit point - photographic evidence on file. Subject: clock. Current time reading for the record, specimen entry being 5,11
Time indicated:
10,20
